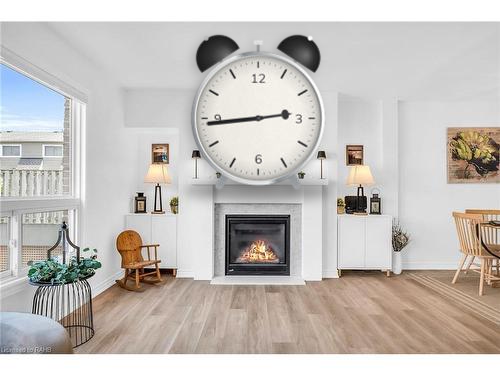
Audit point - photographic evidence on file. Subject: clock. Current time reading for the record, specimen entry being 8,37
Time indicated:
2,44
